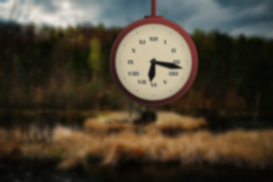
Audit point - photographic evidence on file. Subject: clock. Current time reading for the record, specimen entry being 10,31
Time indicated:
6,17
